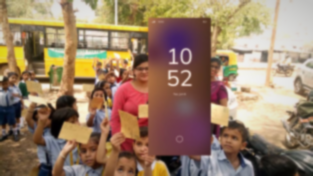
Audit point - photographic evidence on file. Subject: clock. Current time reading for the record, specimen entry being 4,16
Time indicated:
10,52
